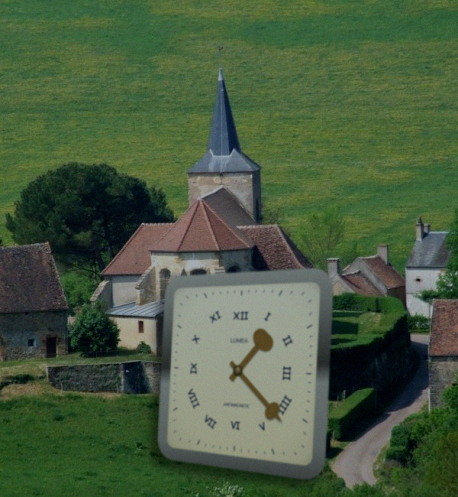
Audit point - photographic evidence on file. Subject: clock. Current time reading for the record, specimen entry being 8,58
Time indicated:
1,22
